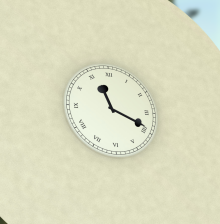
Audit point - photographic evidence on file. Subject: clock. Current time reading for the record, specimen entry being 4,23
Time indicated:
11,19
